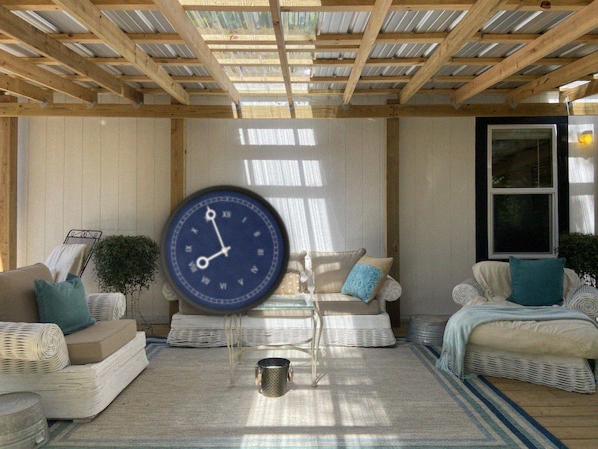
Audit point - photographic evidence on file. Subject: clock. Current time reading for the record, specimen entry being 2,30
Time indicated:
7,56
